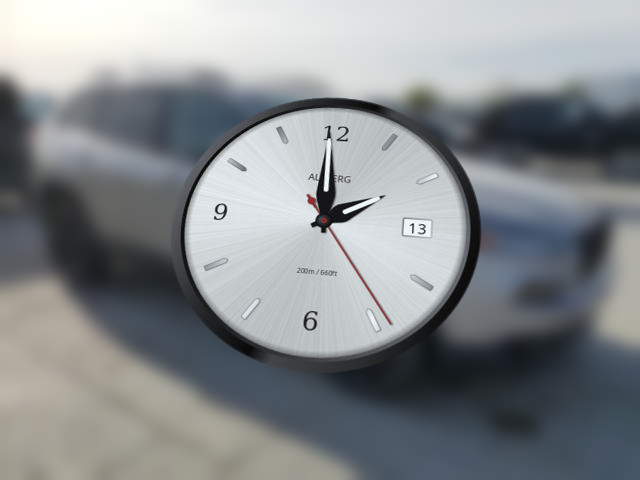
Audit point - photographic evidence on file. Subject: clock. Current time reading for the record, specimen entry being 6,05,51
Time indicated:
1,59,24
